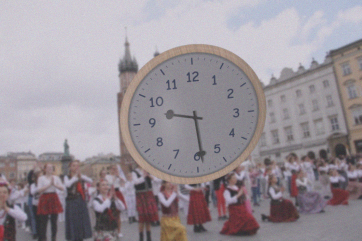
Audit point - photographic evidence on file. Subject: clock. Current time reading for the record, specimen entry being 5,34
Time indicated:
9,29
